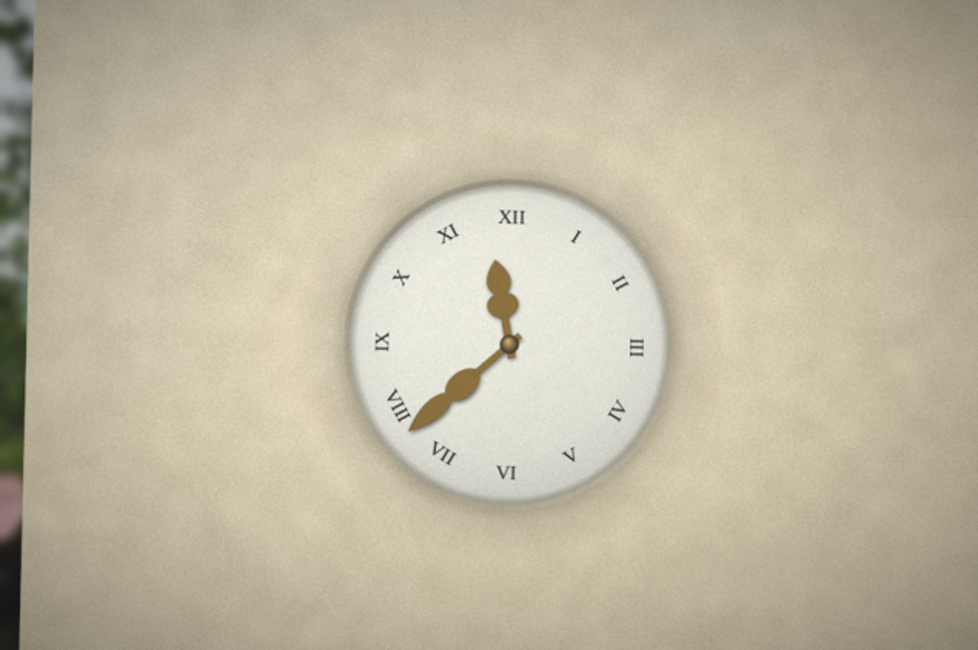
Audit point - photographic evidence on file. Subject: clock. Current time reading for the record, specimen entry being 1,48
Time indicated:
11,38
